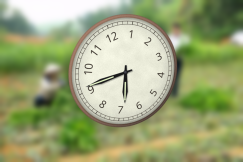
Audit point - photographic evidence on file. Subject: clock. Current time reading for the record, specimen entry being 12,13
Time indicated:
6,46
